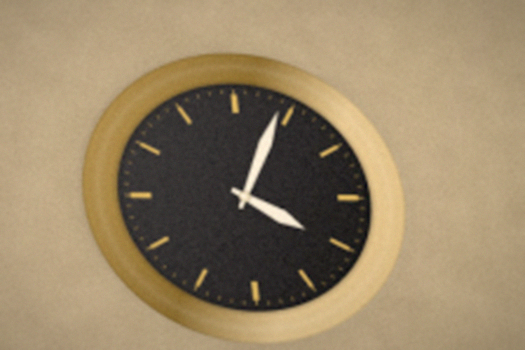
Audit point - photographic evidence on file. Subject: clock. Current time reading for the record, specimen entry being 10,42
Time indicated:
4,04
